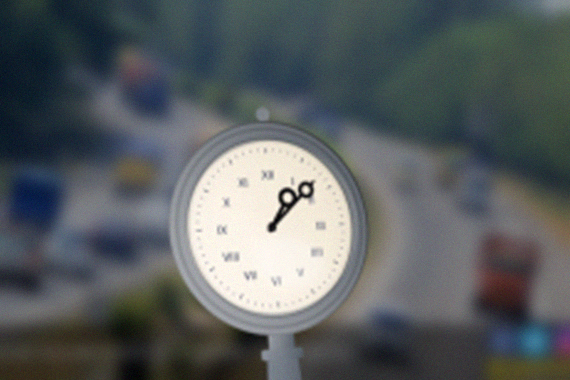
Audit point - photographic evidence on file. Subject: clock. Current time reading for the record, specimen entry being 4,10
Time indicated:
1,08
